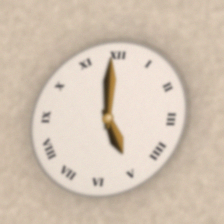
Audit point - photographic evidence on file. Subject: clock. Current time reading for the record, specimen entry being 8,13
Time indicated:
4,59
